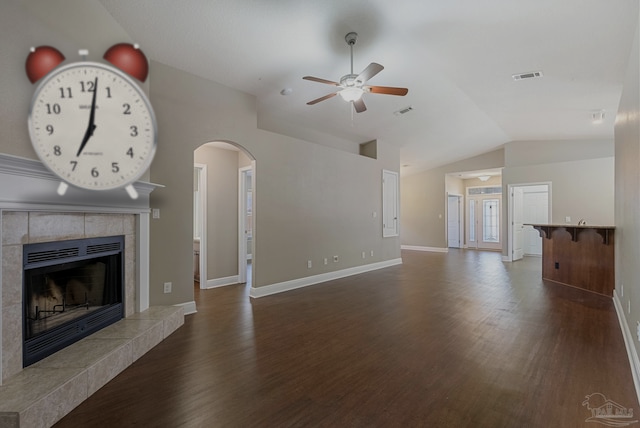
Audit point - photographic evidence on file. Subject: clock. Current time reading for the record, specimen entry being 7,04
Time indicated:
7,02
